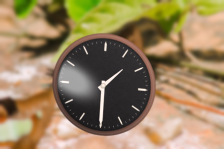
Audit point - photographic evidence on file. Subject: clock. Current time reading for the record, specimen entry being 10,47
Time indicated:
1,30
